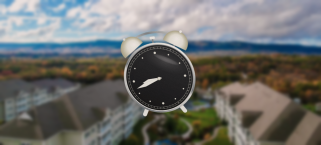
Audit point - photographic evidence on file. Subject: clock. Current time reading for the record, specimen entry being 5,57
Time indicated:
8,42
